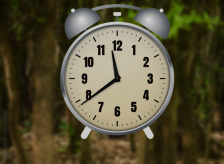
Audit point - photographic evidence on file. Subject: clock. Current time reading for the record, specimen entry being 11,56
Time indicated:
11,39
